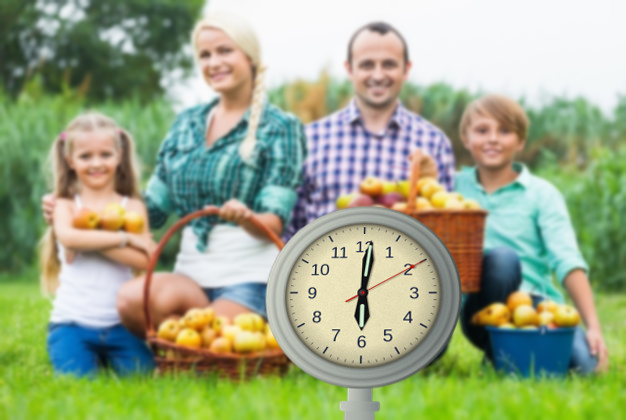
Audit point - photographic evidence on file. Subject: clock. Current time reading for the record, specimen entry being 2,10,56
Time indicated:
6,01,10
